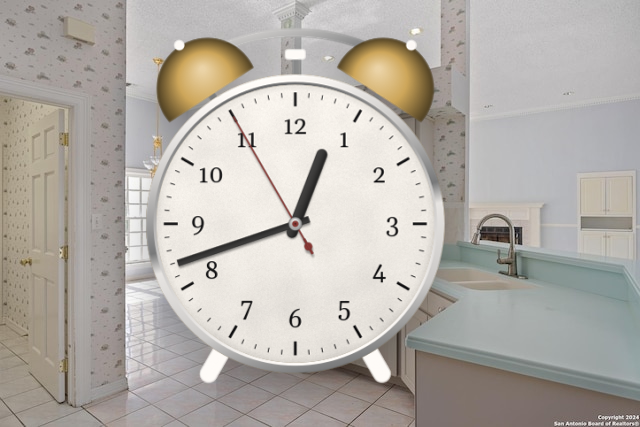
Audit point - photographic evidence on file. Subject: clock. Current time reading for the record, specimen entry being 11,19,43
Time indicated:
12,41,55
